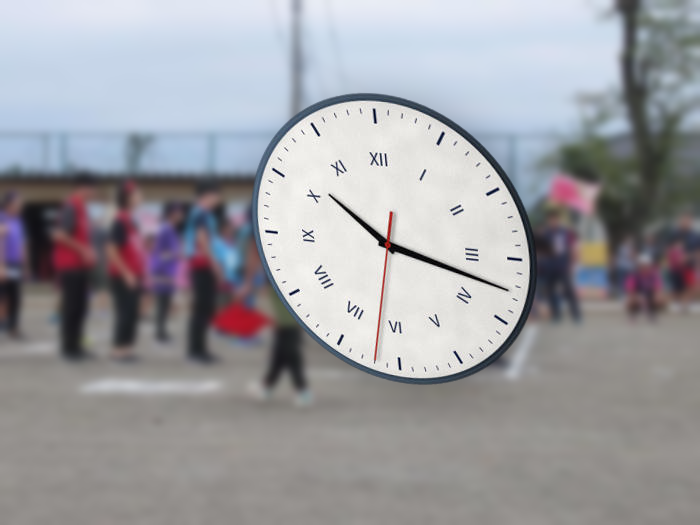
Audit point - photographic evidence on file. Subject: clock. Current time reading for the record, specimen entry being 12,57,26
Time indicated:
10,17,32
